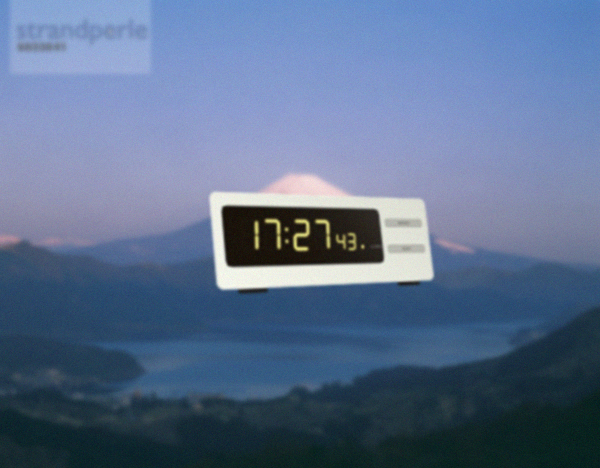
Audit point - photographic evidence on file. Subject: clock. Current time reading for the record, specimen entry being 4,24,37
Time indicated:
17,27,43
